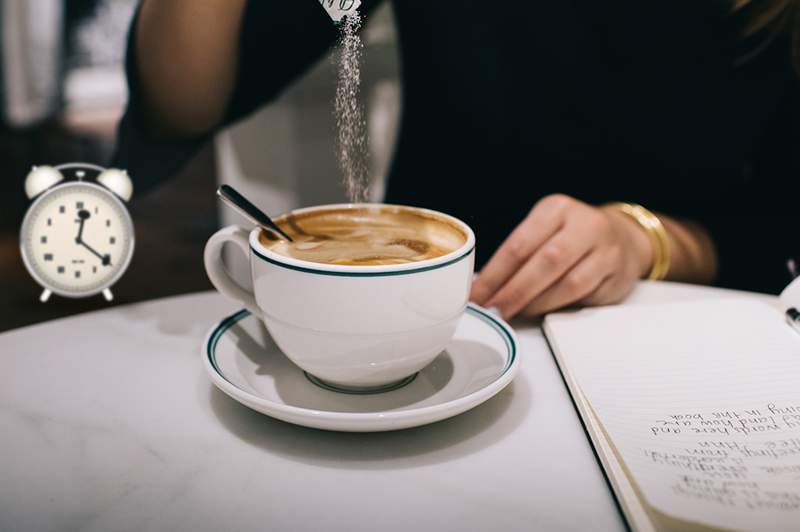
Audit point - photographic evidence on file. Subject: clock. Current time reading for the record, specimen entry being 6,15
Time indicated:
12,21
